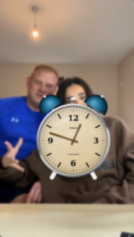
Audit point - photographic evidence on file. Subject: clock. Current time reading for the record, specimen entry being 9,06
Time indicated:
12,48
